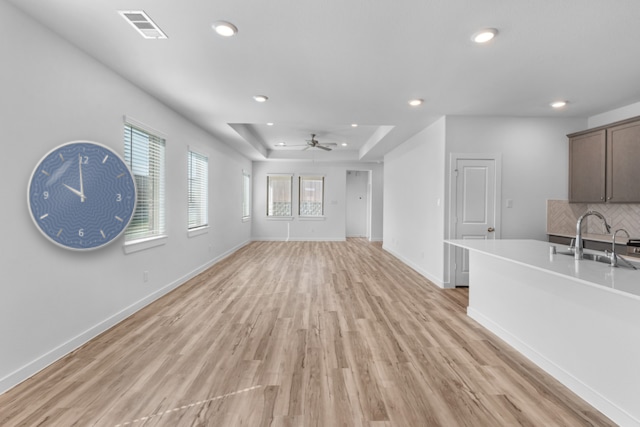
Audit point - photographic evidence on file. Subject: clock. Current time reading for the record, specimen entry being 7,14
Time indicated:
9,59
